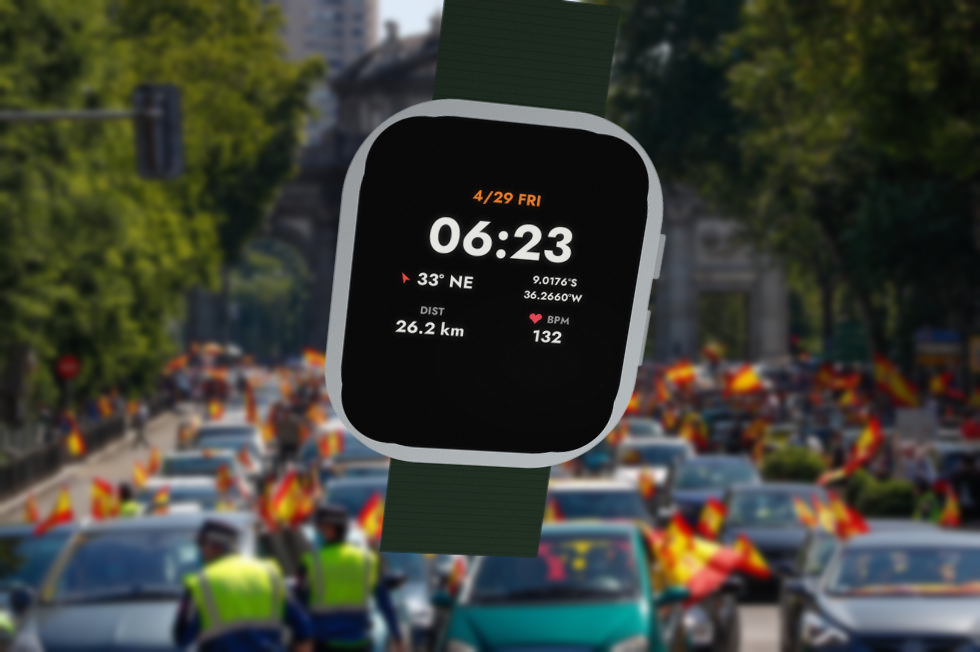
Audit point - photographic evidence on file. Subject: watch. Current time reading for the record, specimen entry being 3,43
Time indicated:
6,23
